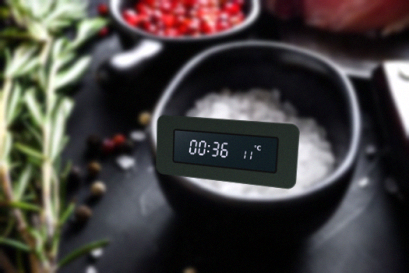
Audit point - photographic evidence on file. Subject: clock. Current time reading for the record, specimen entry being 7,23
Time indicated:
0,36
